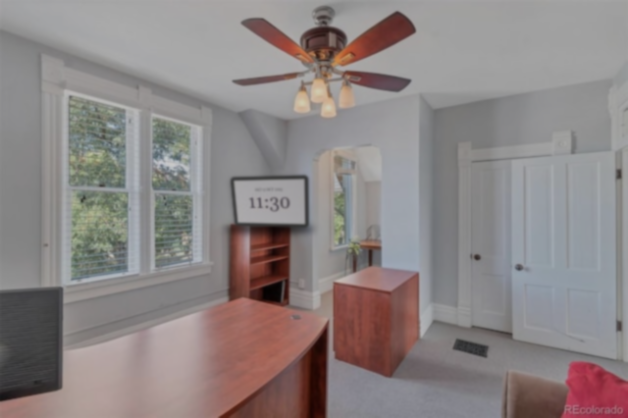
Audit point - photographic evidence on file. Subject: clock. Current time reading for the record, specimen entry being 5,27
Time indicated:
11,30
